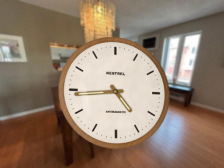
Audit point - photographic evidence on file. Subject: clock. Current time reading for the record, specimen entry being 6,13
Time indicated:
4,44
